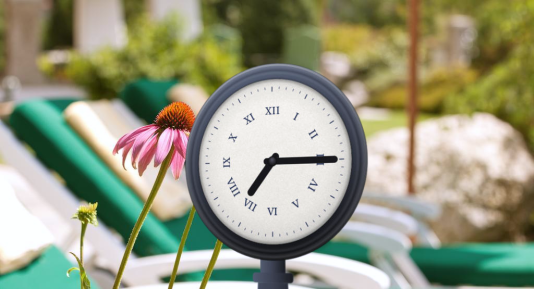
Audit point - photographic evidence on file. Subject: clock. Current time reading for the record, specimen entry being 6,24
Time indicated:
7,15
